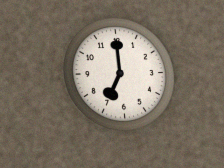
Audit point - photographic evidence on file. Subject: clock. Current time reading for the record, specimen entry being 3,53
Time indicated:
7,00
